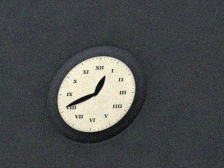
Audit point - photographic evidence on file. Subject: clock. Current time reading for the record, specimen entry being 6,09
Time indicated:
12,41
